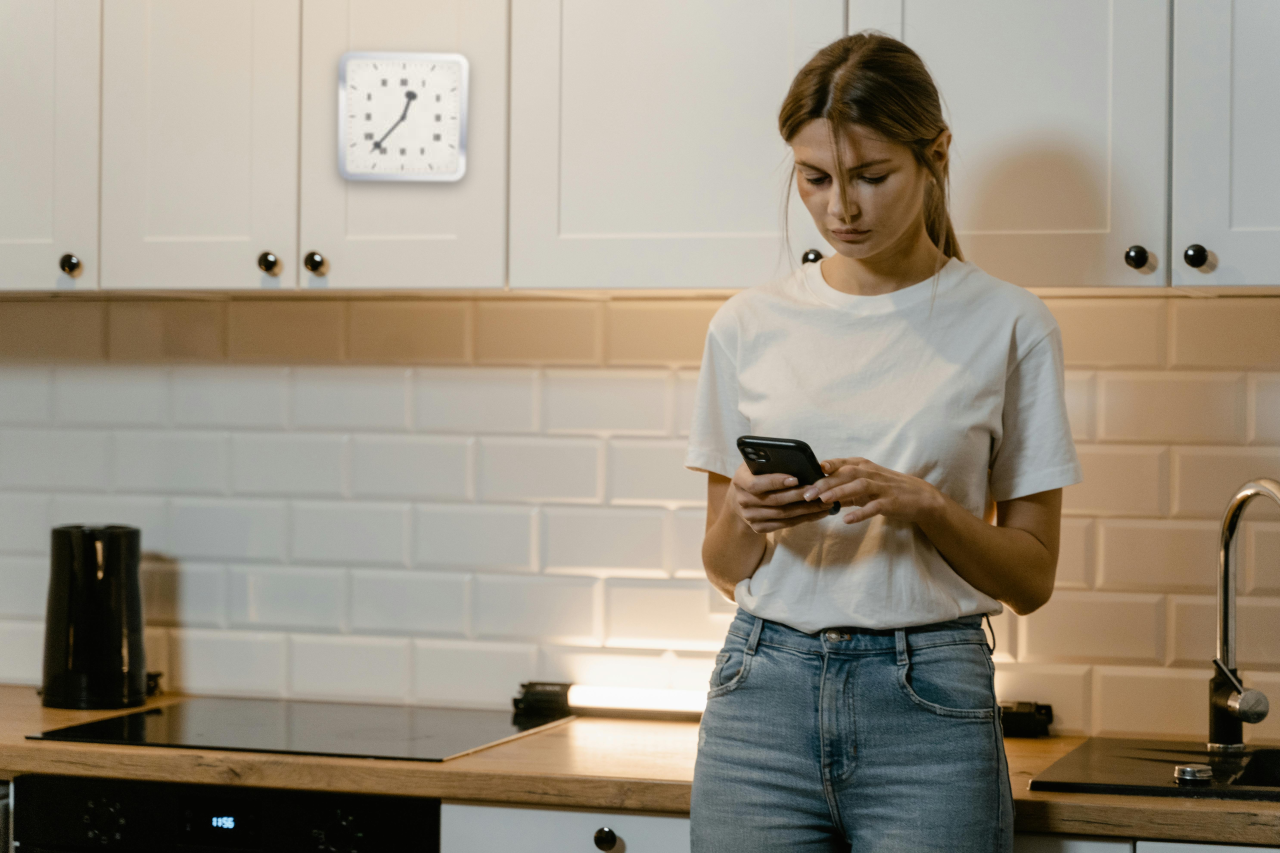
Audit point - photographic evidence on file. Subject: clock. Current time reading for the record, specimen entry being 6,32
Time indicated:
12,37
